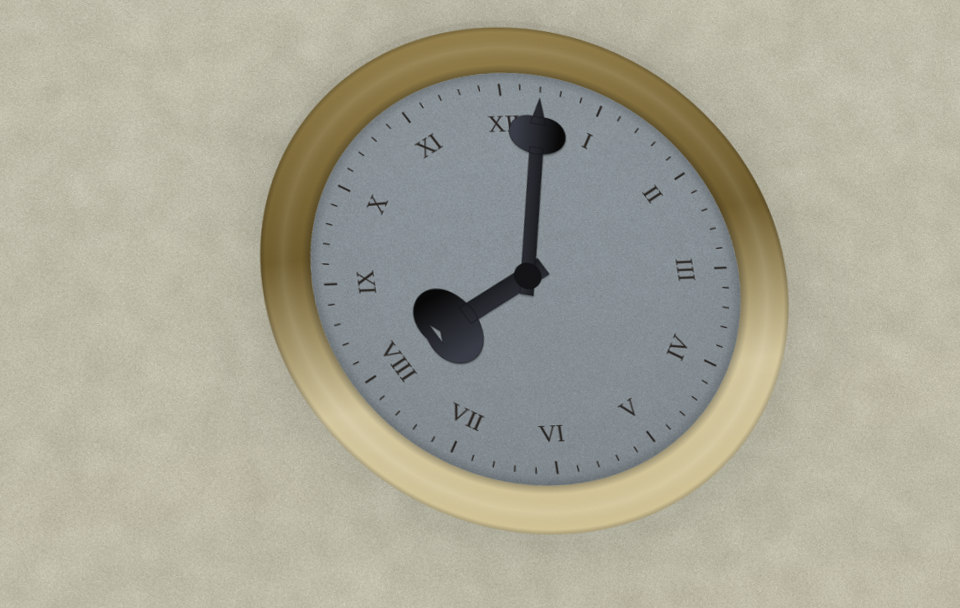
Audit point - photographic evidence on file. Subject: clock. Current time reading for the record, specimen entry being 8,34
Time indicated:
8,02
